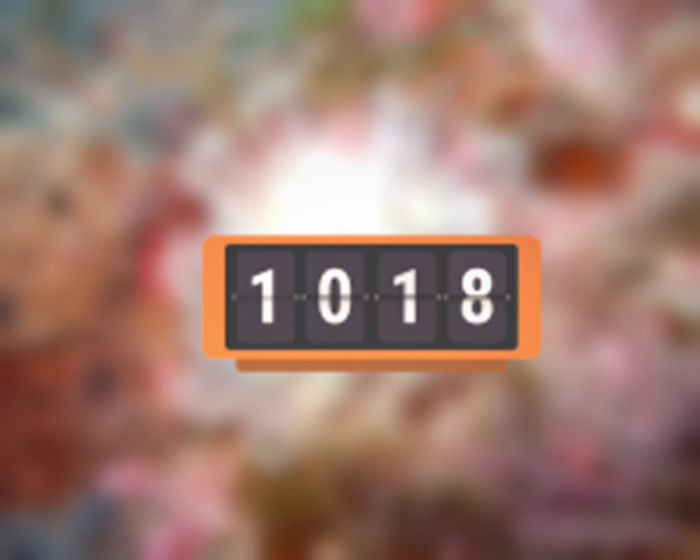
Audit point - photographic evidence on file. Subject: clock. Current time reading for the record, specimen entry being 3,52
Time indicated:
10,18
